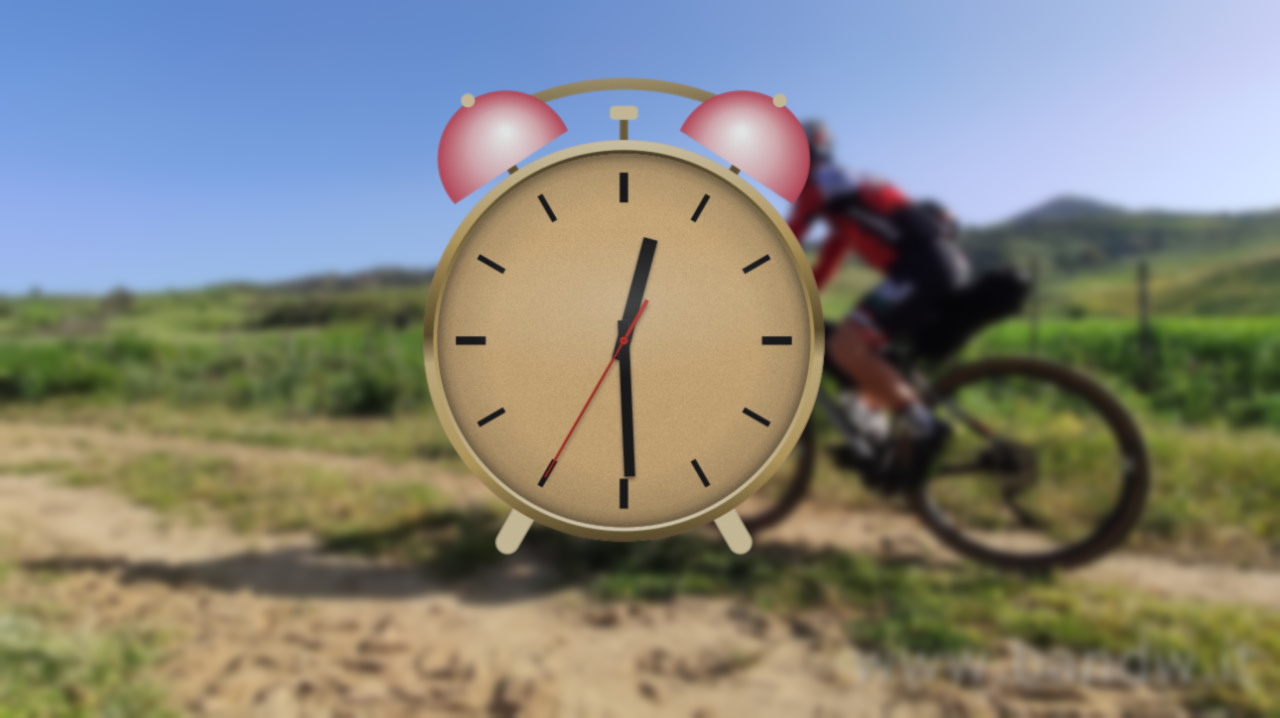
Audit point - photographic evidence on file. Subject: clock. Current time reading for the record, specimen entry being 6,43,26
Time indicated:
12,29,35
